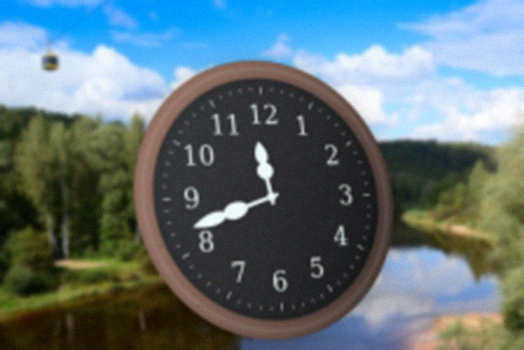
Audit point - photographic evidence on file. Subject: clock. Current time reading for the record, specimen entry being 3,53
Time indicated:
11,42
